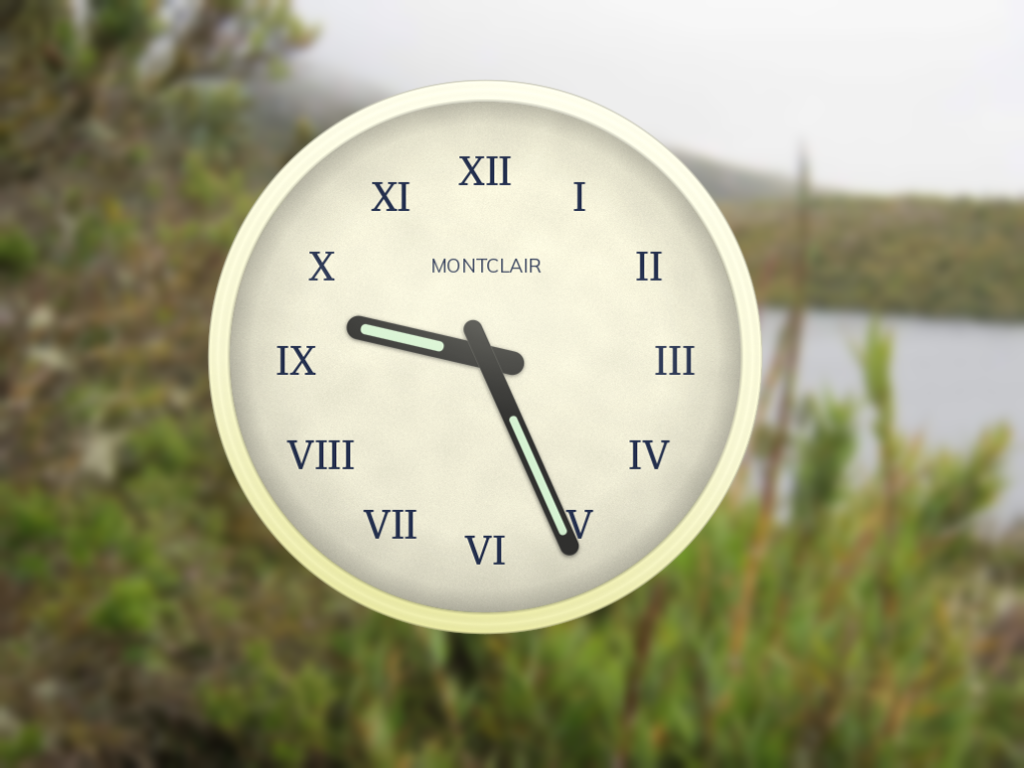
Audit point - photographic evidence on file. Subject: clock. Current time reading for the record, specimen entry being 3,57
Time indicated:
9,26
